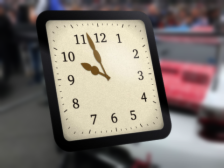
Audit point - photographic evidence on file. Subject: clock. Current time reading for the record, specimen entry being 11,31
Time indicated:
9,57
